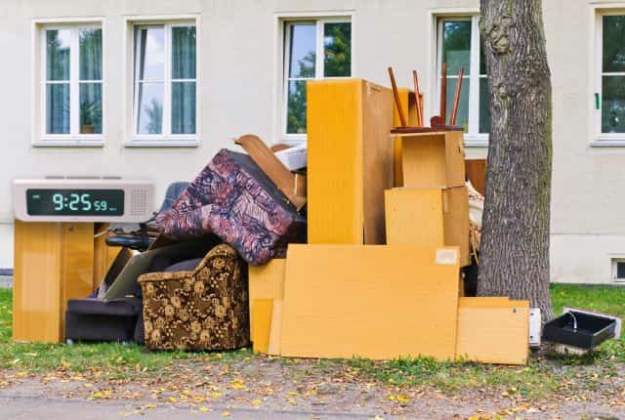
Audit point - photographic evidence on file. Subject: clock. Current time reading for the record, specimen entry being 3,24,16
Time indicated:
9,25,59
